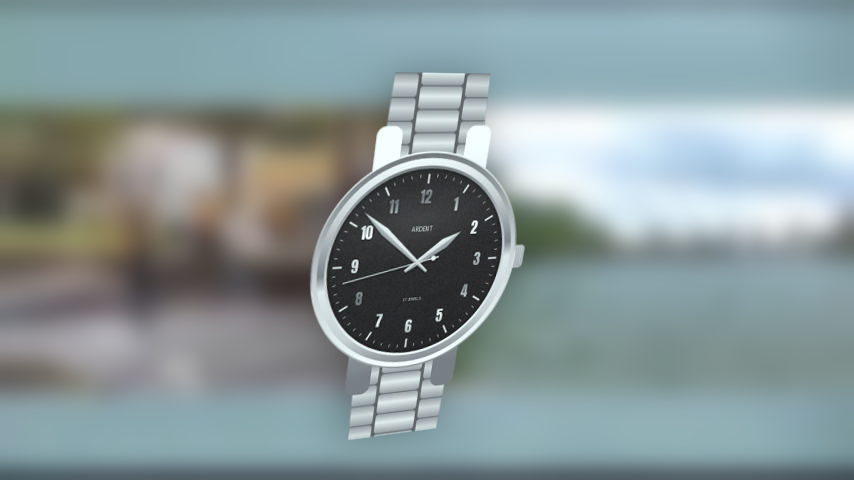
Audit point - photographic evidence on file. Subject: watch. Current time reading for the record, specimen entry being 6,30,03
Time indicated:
1,51,43
